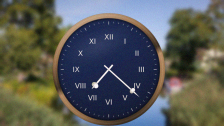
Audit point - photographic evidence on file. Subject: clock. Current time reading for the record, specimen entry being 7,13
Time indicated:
7,22
